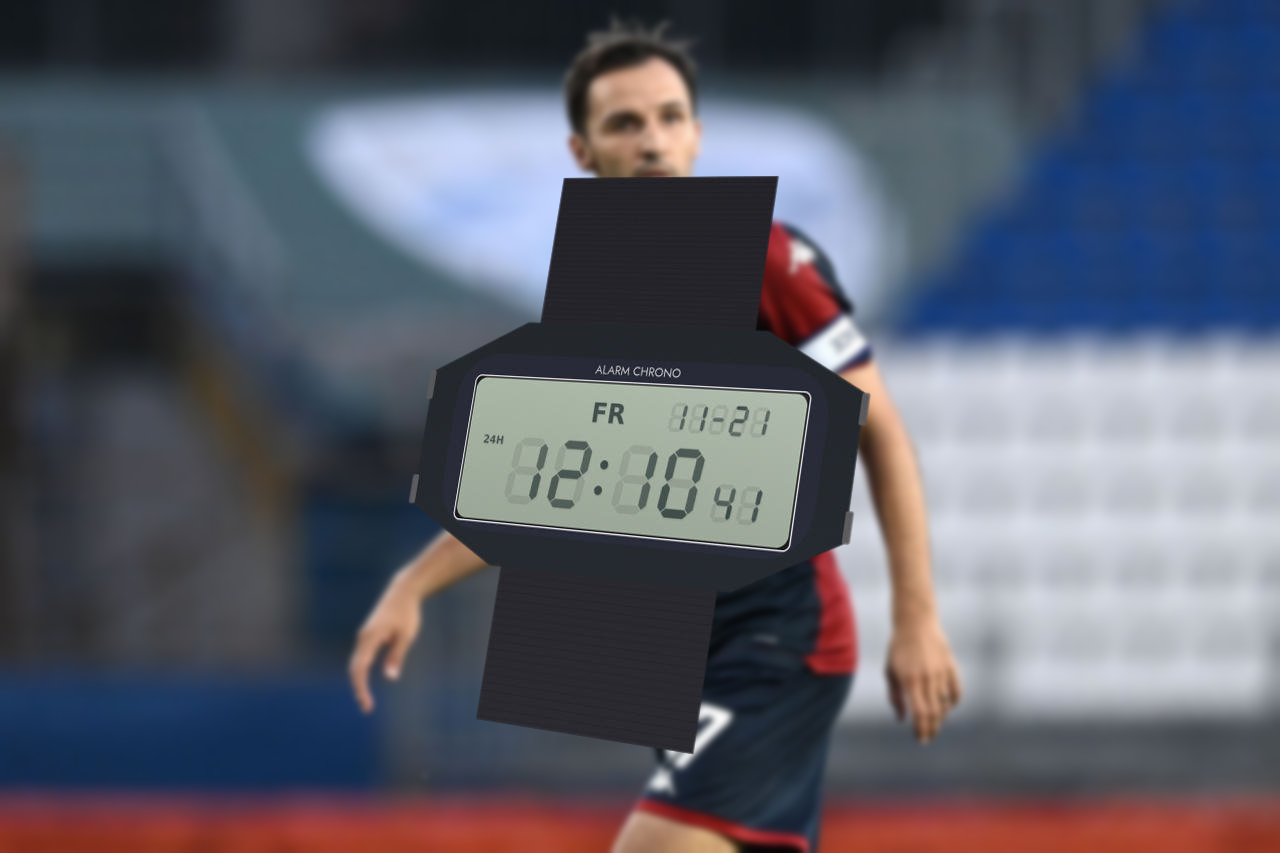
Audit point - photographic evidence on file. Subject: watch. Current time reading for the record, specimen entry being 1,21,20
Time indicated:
12,10,41
